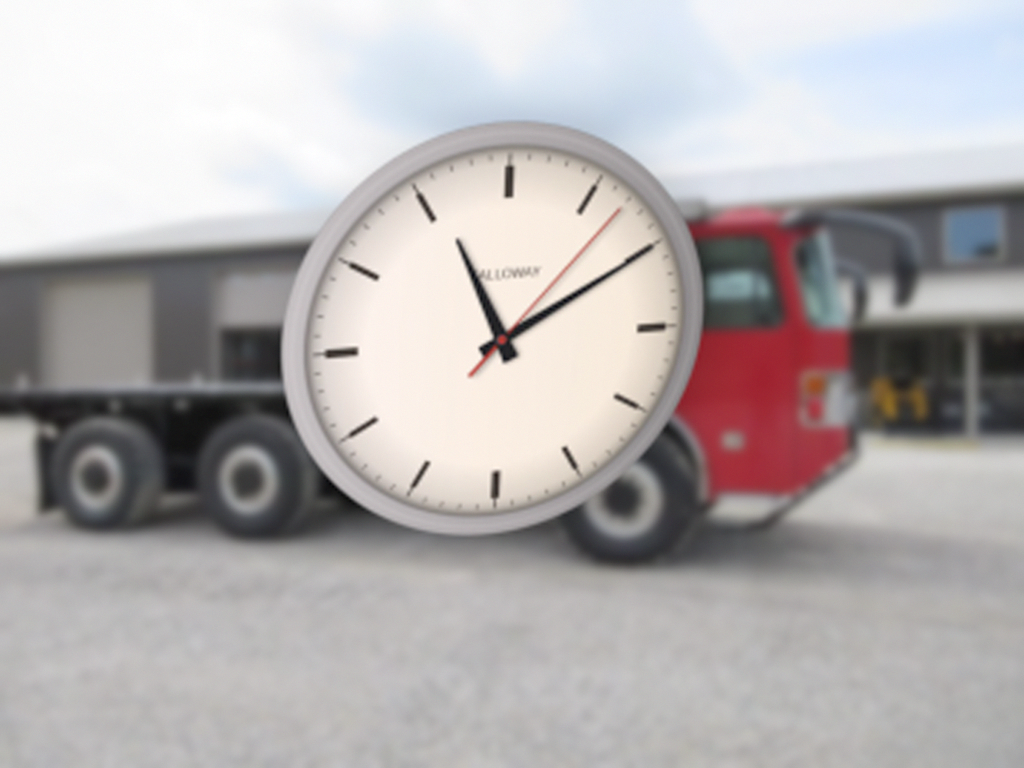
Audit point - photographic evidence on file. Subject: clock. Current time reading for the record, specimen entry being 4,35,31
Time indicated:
11,10,07
